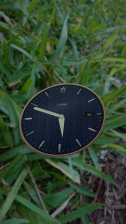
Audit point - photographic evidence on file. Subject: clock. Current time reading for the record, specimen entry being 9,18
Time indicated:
5,49
